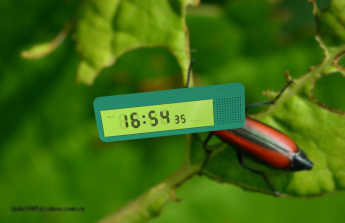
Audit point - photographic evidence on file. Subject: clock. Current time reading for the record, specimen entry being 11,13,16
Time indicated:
16,54,35
